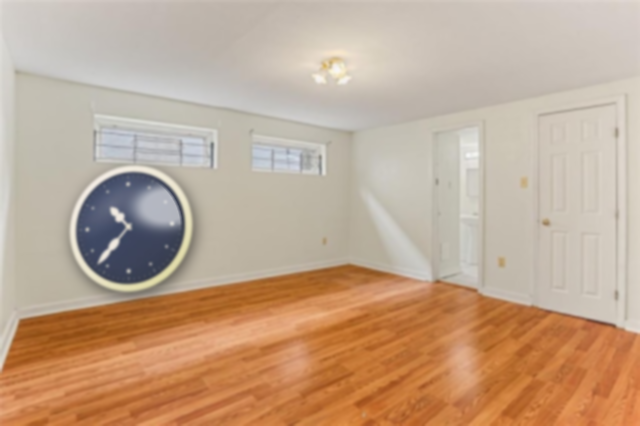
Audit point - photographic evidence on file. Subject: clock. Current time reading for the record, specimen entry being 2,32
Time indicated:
10,37
